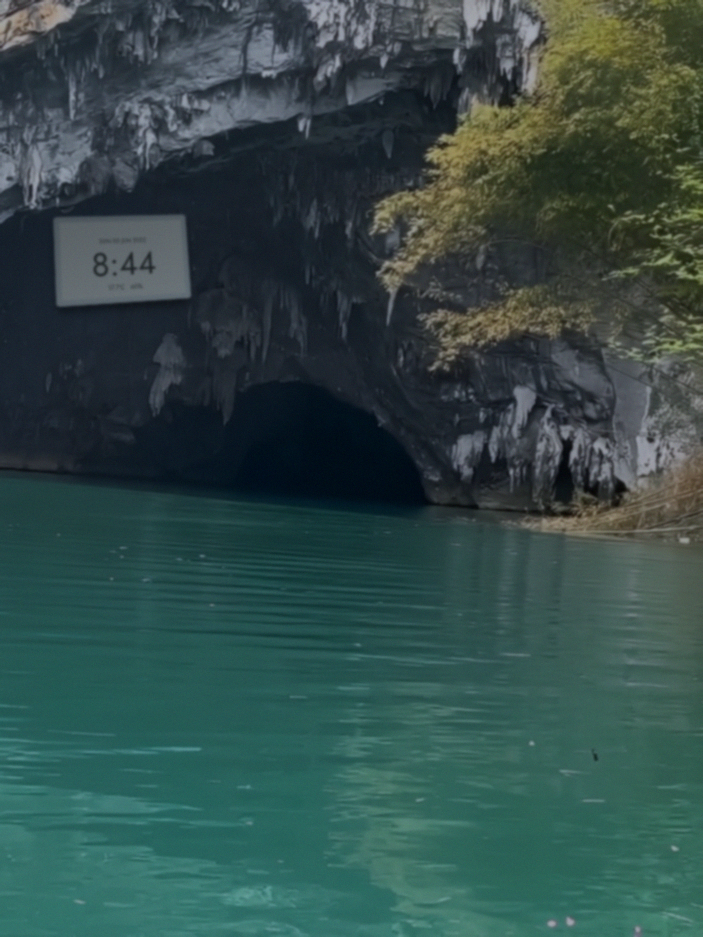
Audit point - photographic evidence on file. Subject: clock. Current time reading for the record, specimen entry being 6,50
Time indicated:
8,44
